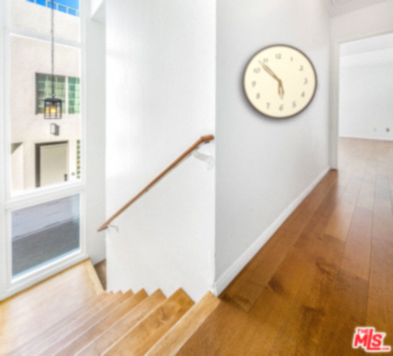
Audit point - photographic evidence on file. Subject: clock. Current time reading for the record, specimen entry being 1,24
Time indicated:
5,53
